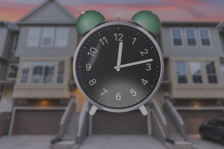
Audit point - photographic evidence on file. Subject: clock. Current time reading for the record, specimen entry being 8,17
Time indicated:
12,13
